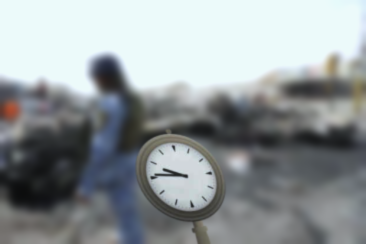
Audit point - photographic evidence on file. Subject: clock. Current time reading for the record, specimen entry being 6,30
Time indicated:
9,46
